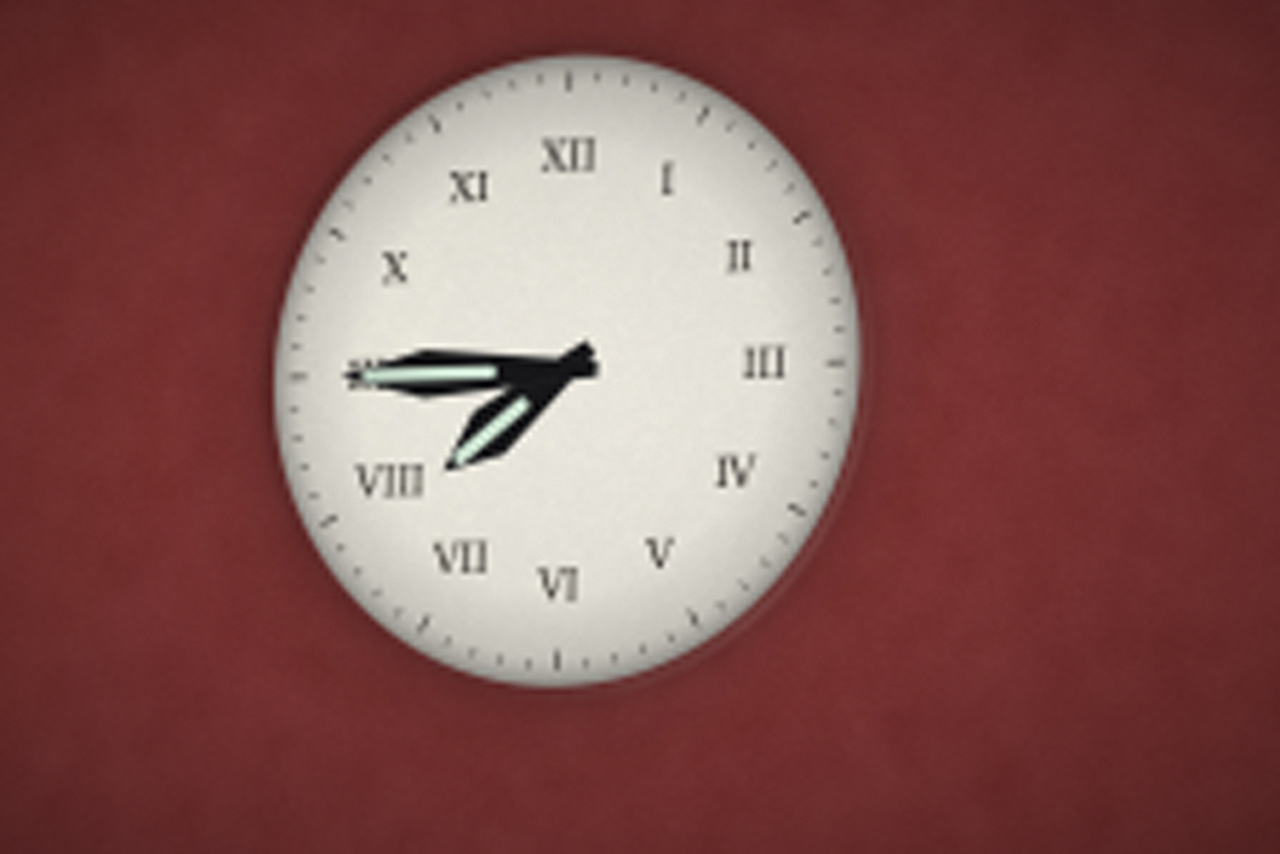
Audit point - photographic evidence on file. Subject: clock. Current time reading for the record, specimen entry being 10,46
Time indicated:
7,45
